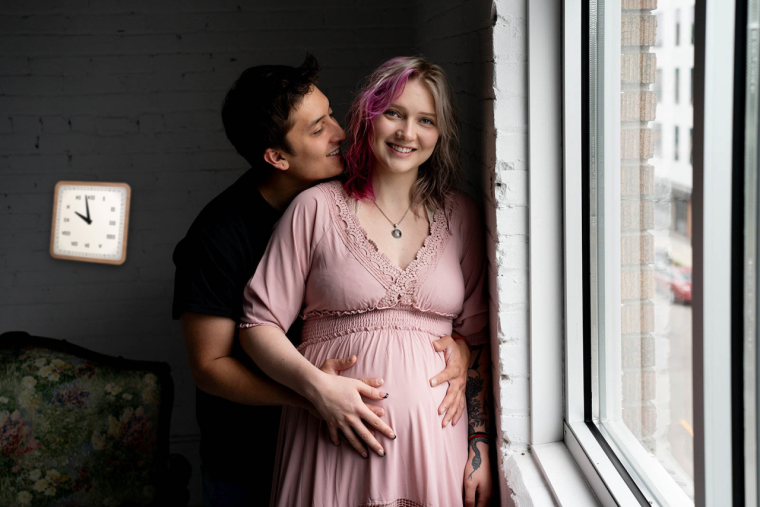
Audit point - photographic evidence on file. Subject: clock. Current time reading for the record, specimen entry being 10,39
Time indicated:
9,58
